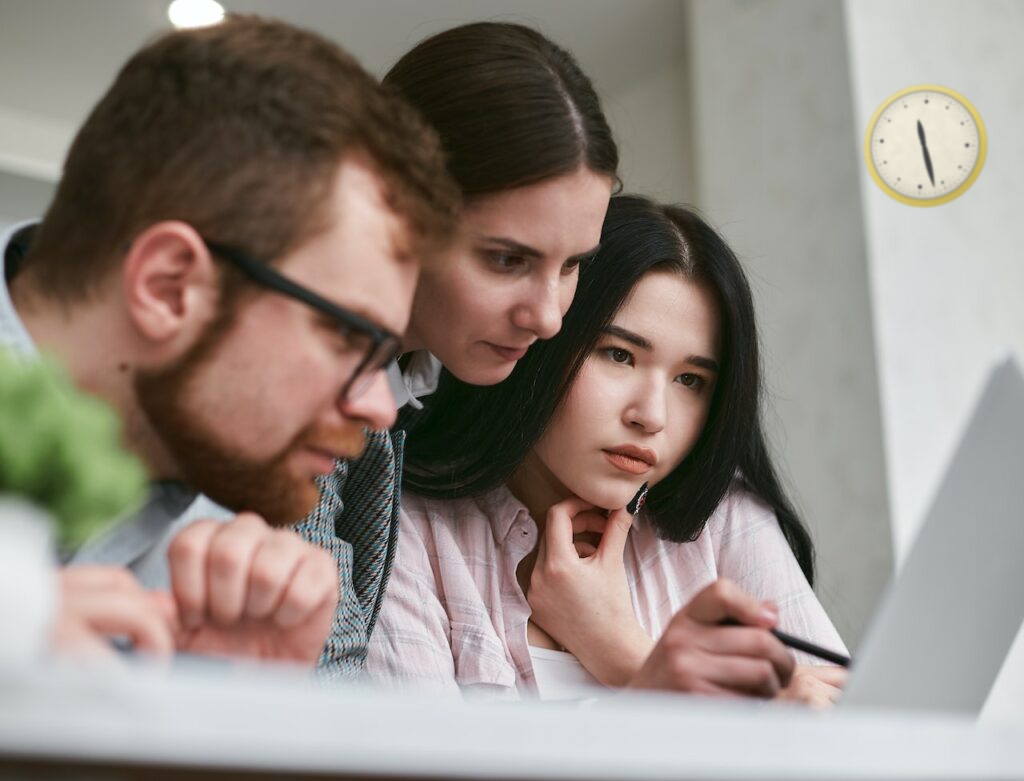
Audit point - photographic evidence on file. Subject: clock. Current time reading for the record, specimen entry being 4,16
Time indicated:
11,27
